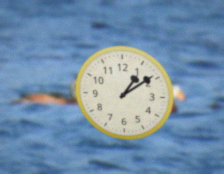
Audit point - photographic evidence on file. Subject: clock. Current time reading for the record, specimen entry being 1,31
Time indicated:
1,09
